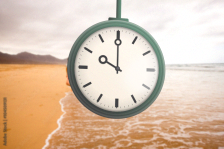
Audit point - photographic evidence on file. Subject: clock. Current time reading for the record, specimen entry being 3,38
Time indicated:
10,00
